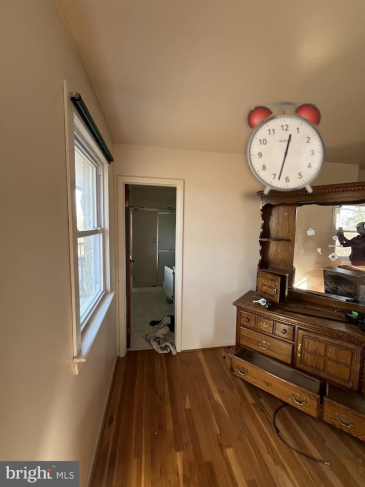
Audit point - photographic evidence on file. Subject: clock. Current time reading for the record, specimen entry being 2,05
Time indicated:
12,33
